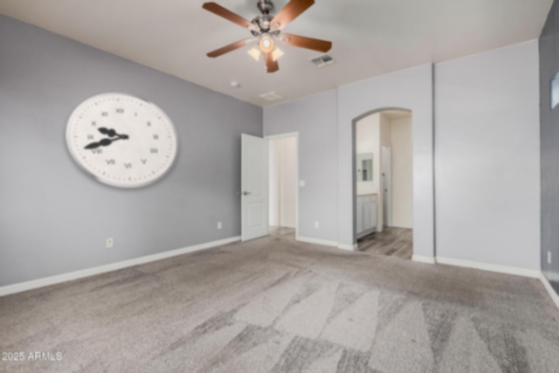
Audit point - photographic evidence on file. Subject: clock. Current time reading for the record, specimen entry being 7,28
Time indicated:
9,42
